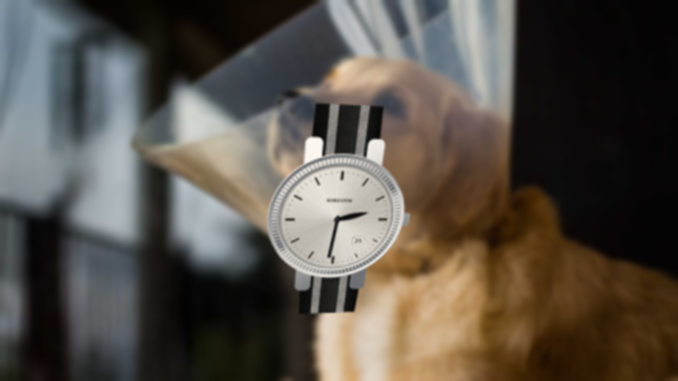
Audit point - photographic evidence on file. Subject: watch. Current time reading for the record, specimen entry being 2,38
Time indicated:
2,31
